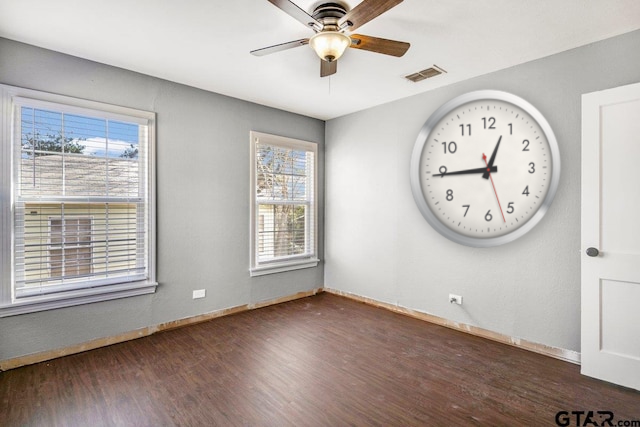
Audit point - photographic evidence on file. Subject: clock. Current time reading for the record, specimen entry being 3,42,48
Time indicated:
12,44,27
